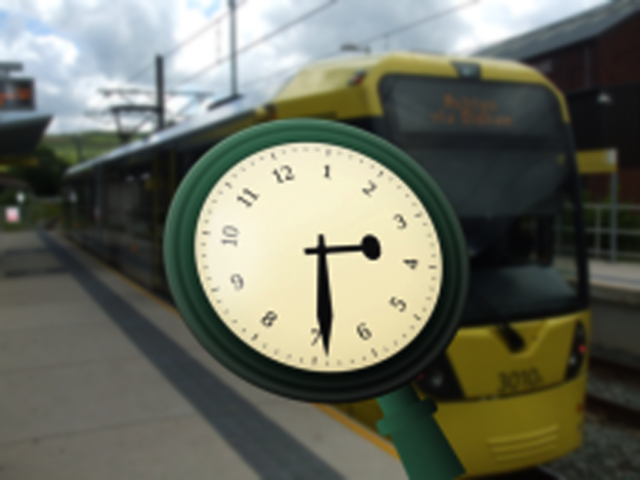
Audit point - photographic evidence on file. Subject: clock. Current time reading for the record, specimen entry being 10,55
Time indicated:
3,34
